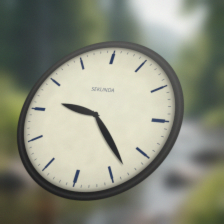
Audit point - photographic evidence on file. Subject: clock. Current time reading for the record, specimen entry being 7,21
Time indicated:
9,23
